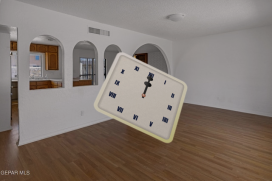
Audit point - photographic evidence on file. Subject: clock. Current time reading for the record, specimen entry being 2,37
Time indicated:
12,00
